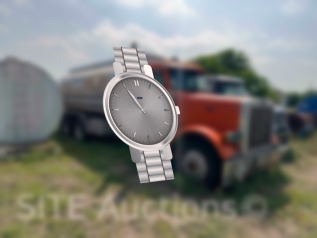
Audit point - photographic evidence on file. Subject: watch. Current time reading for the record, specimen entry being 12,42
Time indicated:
10,55
